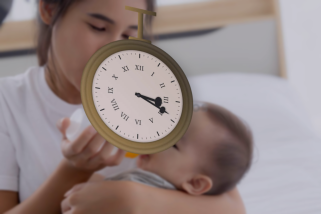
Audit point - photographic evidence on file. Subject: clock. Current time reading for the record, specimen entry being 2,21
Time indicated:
3,19
